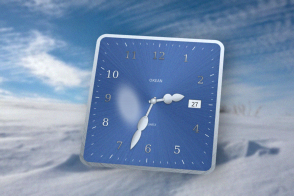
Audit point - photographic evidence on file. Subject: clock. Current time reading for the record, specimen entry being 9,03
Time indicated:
2,33
